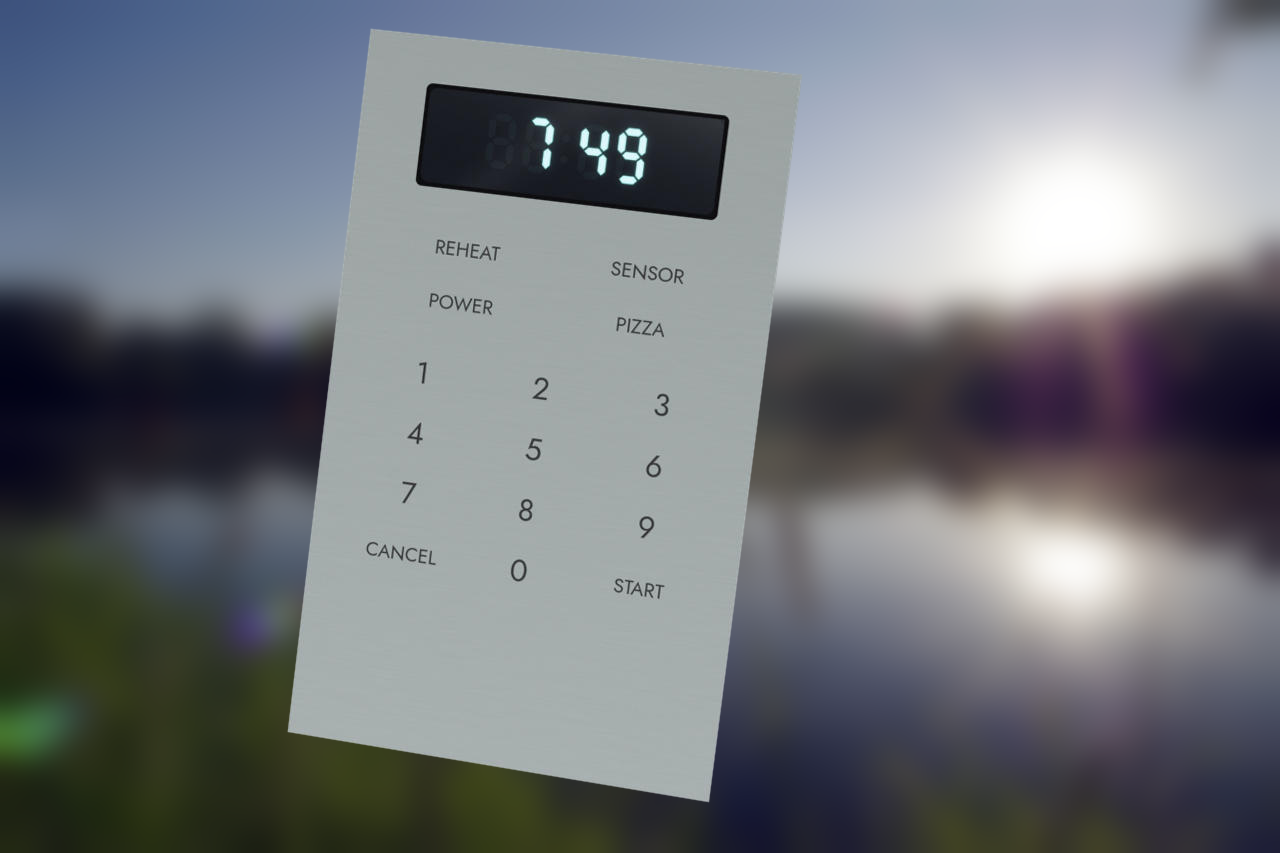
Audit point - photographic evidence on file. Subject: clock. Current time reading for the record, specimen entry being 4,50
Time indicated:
7,49
